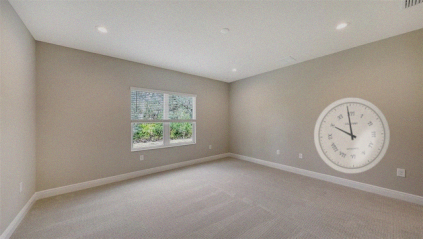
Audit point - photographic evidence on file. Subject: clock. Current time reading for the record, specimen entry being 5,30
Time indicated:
9,59
